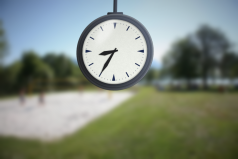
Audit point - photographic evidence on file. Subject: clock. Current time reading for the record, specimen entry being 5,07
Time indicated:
8,35
